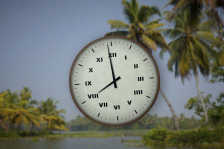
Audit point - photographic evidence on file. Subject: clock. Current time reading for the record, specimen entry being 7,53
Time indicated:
7,59
